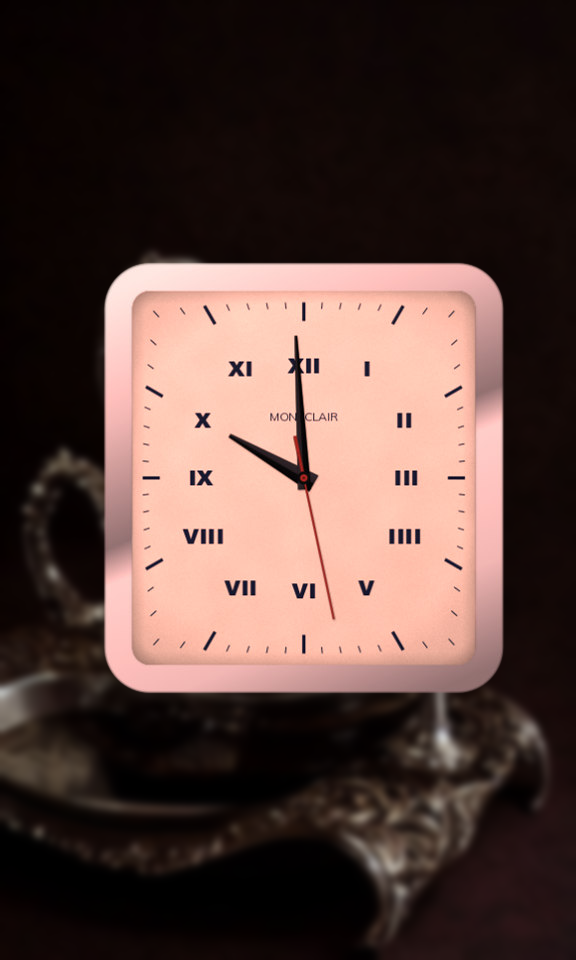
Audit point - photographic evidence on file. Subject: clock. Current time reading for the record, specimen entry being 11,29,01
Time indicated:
9,59,28
